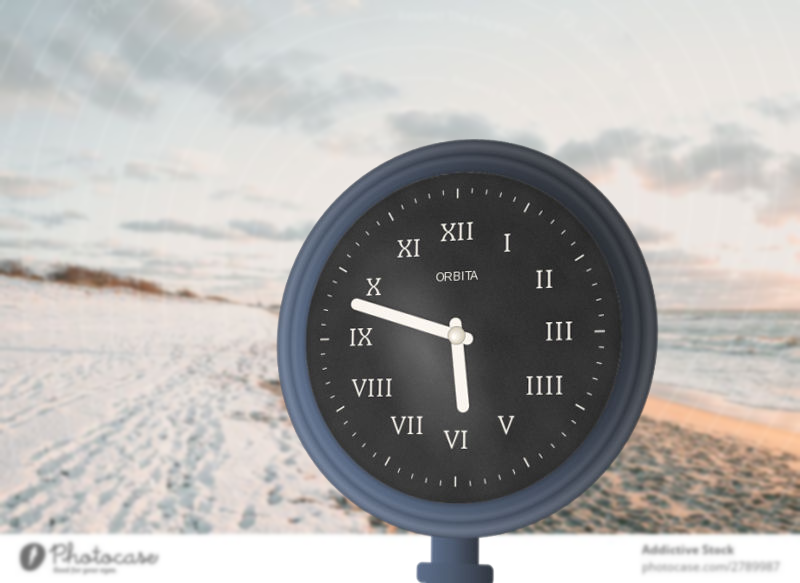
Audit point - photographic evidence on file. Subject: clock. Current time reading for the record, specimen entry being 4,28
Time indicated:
5,48
